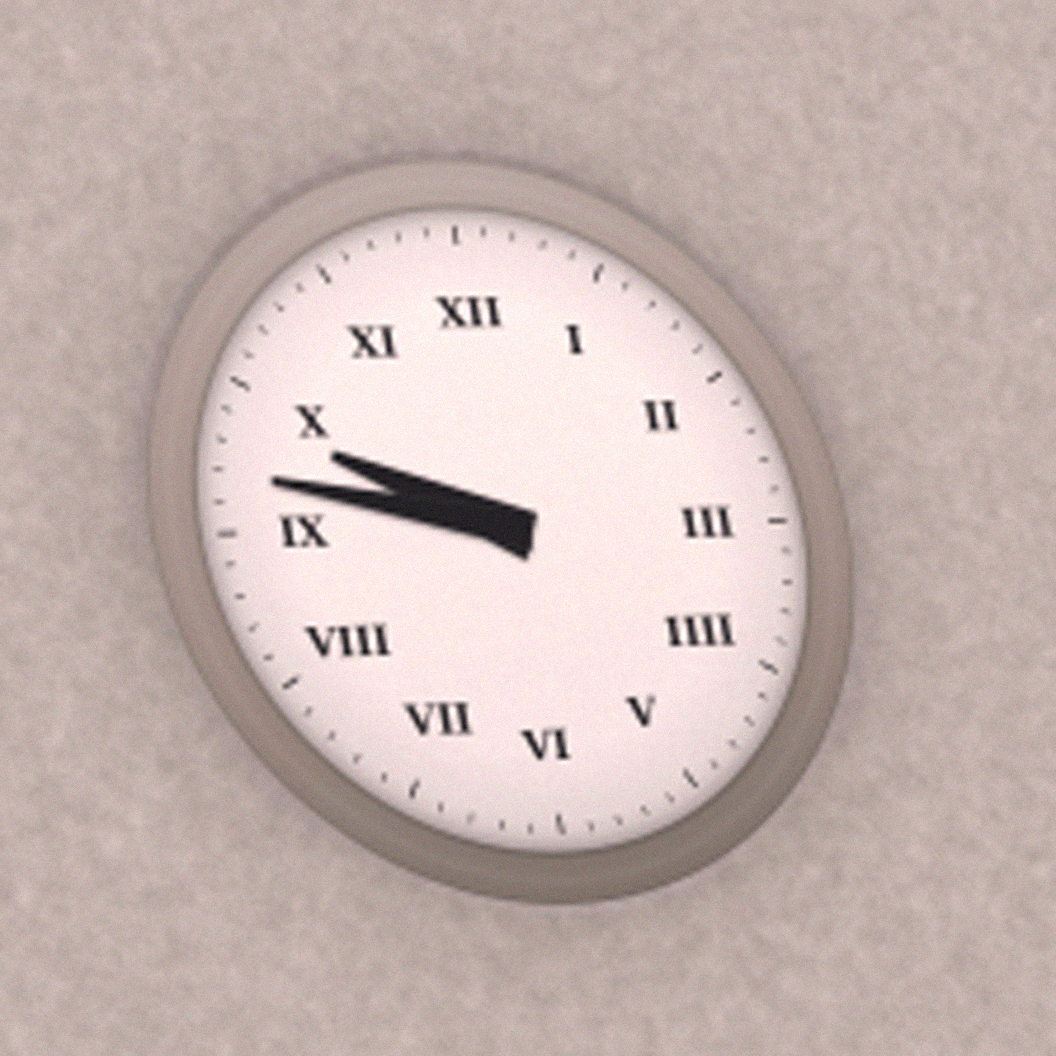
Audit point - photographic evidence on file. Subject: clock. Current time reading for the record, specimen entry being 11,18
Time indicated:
9,47
